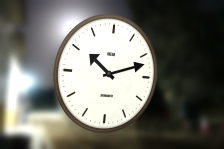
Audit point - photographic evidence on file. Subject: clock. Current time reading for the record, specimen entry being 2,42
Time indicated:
10,12
